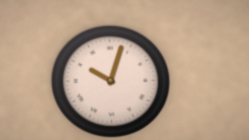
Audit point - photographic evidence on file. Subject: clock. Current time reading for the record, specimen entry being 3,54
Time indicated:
10,03
